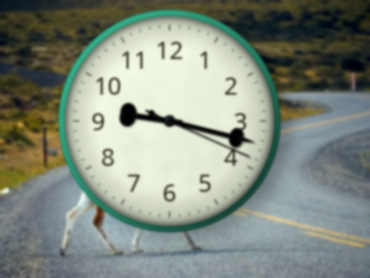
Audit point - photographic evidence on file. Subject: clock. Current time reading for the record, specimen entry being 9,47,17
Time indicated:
9,17,19
